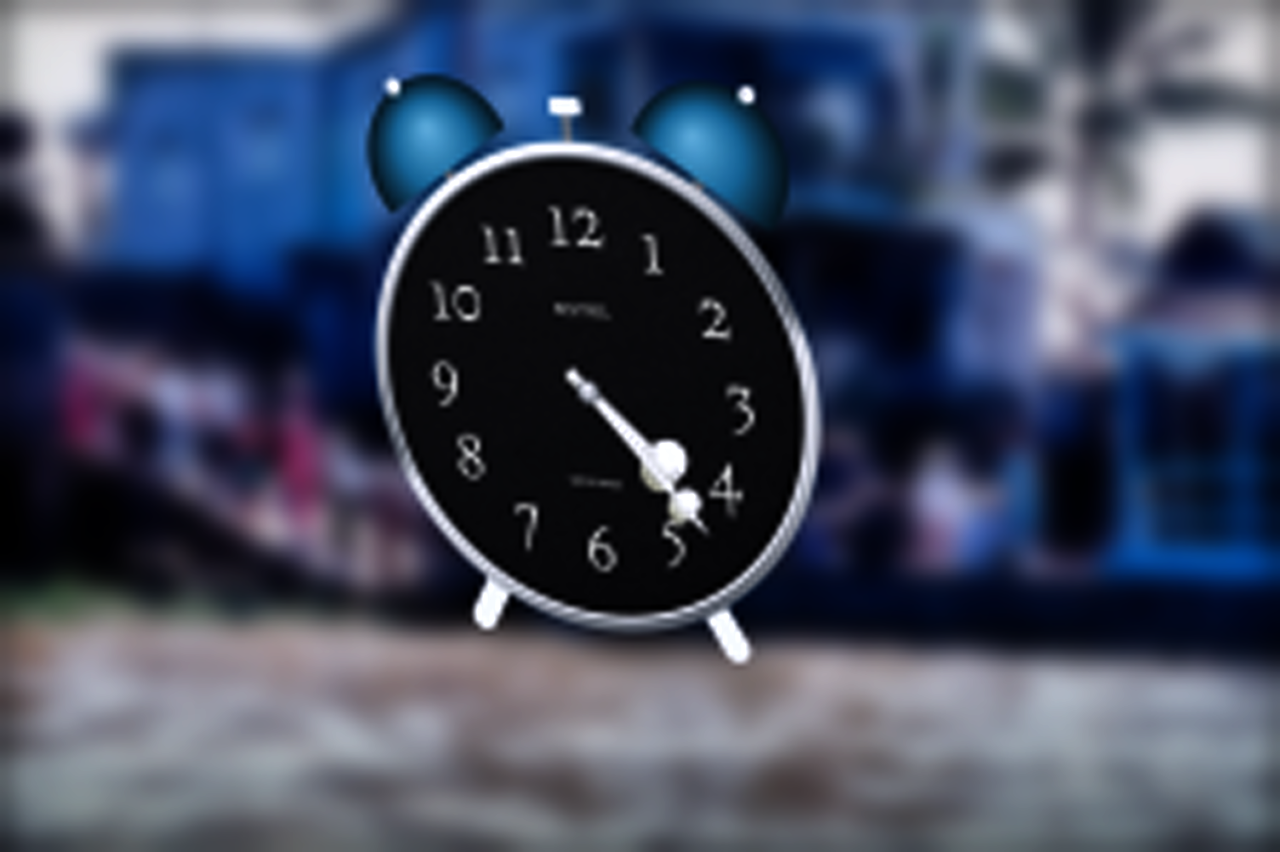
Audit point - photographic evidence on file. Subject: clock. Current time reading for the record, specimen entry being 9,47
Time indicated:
4,23
